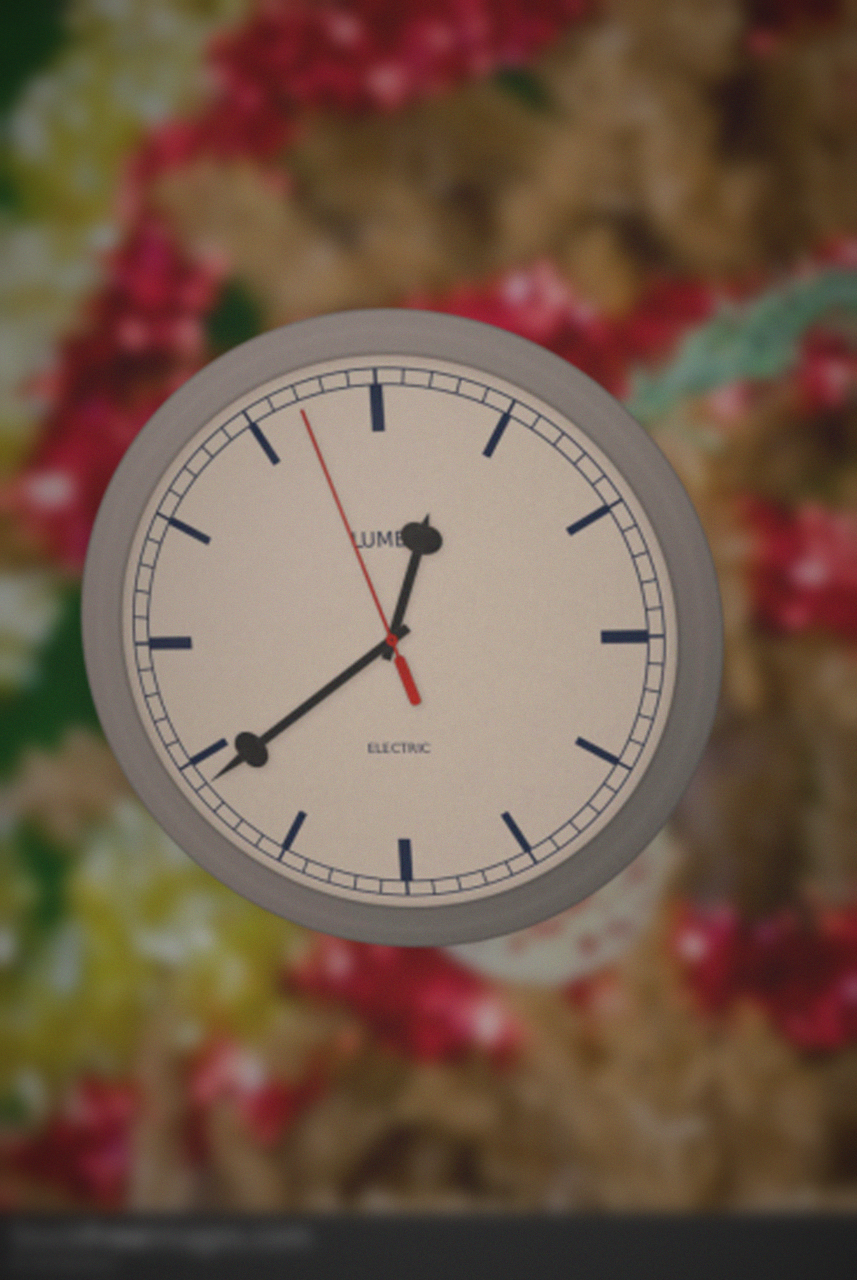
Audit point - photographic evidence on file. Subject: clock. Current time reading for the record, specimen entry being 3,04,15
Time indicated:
12,38,57
